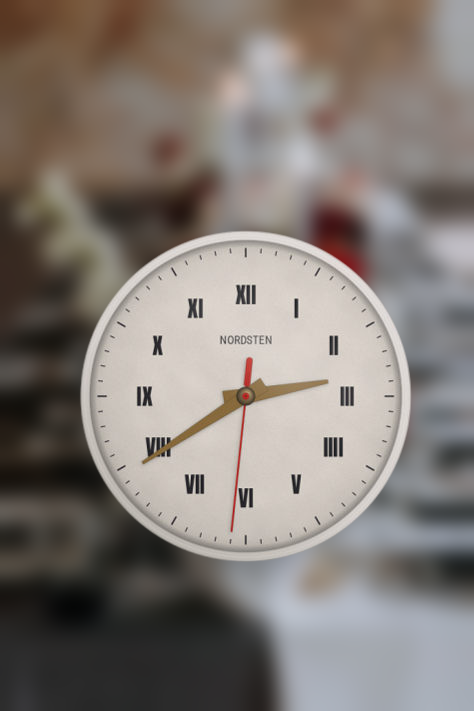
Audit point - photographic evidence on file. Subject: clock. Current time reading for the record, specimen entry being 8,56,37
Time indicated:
2,39,31
